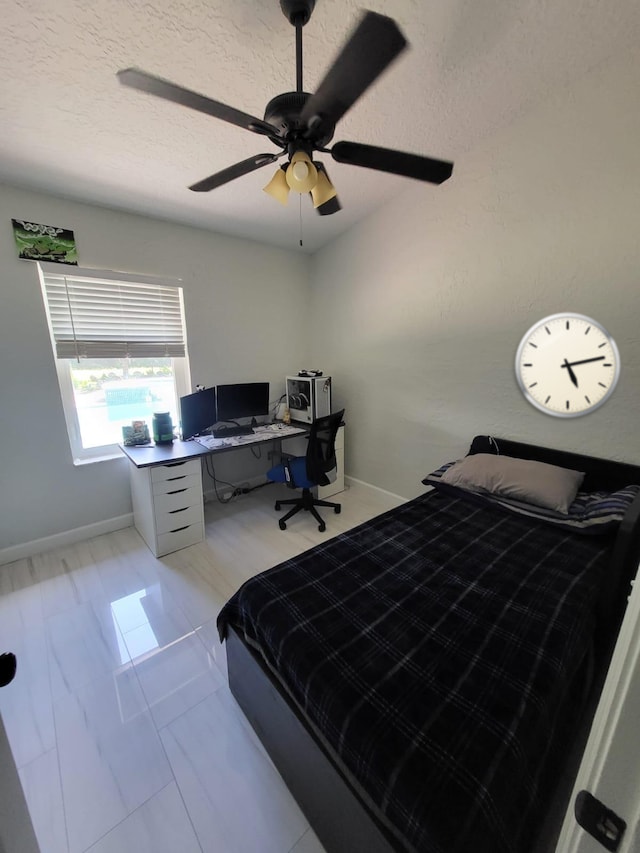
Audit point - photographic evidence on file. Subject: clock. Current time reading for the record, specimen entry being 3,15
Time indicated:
5,13
